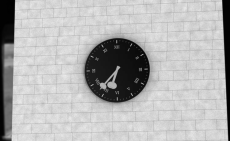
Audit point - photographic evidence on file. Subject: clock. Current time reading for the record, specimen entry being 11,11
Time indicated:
6,37
